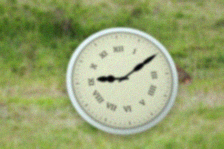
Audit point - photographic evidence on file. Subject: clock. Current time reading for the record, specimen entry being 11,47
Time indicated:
9,10
